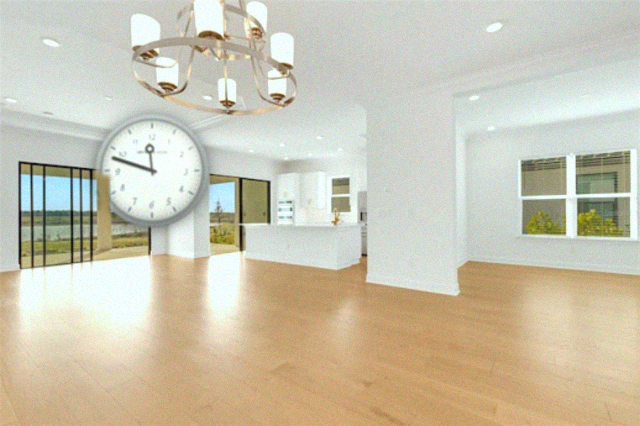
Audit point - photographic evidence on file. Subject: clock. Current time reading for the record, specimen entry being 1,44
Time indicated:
11,48
